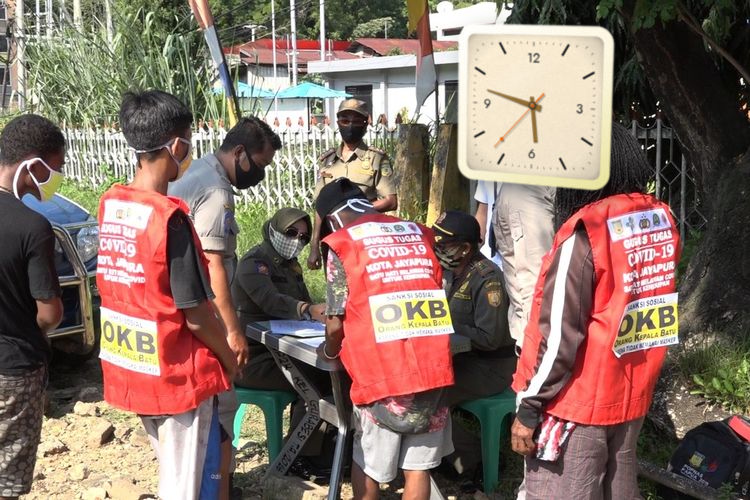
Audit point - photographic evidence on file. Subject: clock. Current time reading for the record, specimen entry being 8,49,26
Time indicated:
5,47,37
